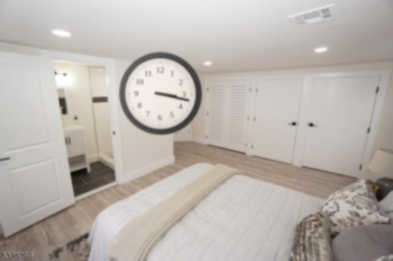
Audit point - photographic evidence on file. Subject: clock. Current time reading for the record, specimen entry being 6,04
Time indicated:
3,17
